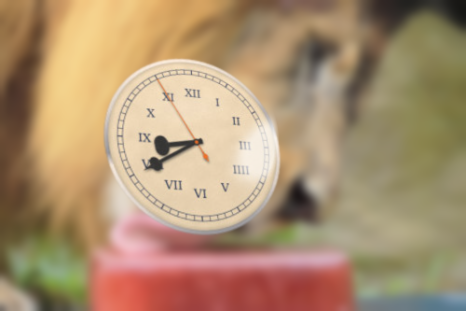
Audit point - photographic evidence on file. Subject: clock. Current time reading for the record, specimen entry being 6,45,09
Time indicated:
8,39,55
